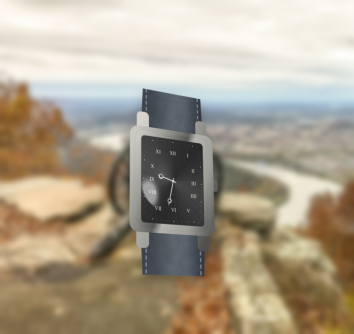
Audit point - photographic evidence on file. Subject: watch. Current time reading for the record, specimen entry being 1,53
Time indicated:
9,32
